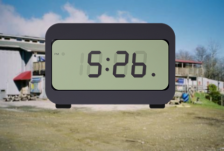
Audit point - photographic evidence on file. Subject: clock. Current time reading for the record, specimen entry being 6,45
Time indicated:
5,26
